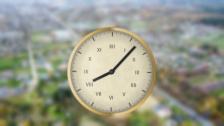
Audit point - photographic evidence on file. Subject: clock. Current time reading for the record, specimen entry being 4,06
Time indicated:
8,07
